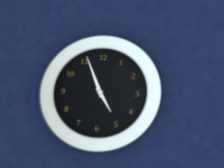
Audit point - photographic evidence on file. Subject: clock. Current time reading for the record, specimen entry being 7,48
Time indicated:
4,56
